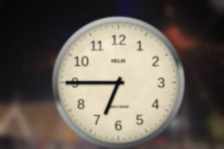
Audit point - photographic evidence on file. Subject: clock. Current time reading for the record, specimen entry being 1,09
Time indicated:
6,45
